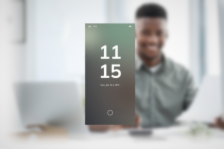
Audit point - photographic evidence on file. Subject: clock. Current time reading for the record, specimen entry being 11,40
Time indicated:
11,15
